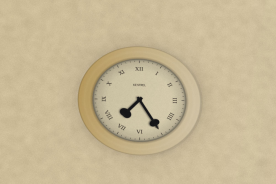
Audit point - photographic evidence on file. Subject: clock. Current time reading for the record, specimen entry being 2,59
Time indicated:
7,25
